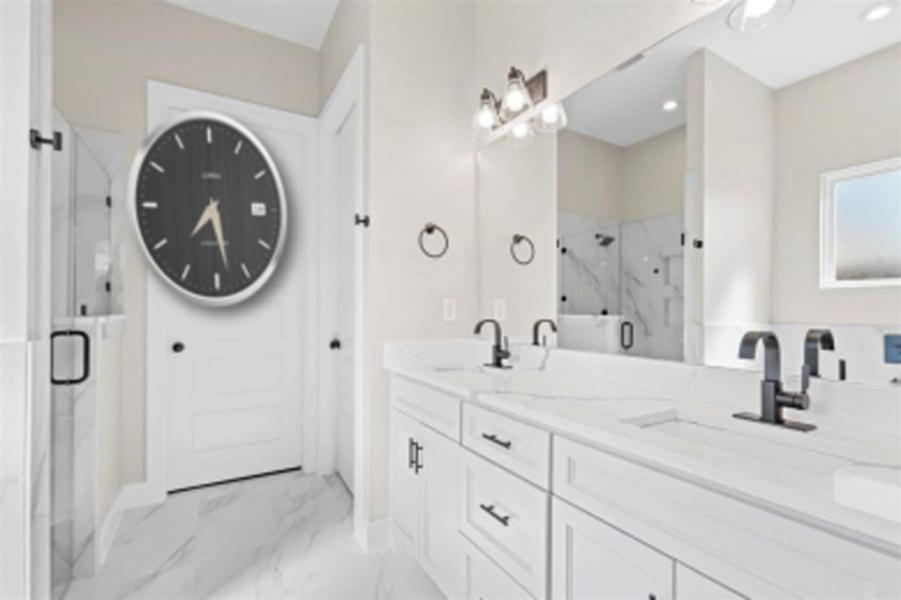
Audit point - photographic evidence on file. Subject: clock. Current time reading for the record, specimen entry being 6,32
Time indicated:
7,28
